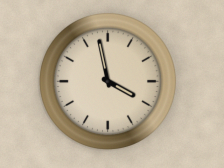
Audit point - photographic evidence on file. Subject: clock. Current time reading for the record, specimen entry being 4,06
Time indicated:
3,58
